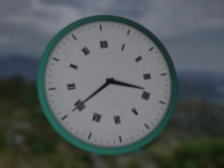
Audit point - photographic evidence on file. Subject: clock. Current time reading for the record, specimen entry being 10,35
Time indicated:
3,40
